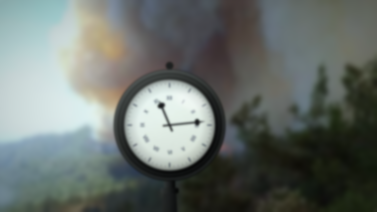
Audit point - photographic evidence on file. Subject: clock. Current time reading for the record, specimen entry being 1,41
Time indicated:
11,14
